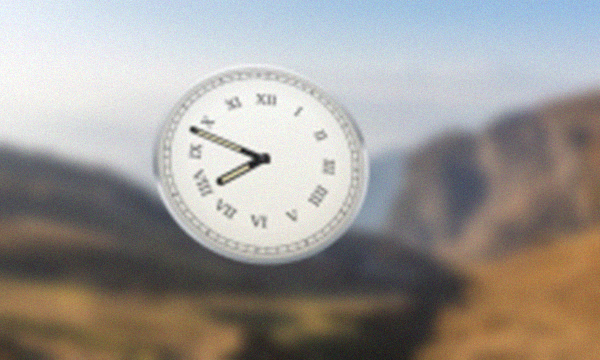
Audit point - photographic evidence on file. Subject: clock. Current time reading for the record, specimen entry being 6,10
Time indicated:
7,48
